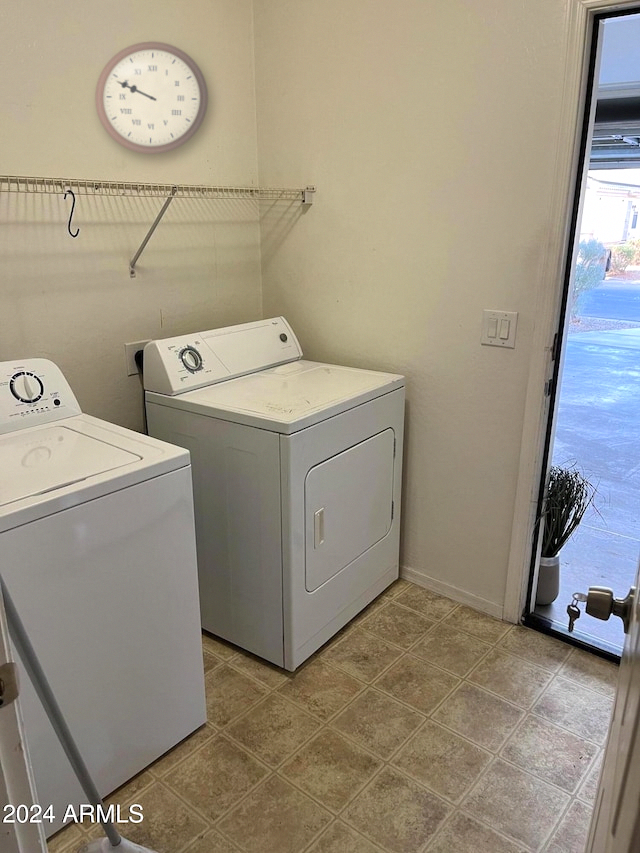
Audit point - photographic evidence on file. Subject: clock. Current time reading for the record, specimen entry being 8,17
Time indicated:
9,49
